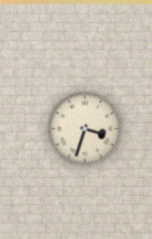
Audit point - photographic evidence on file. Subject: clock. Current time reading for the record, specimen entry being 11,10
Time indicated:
3,33
